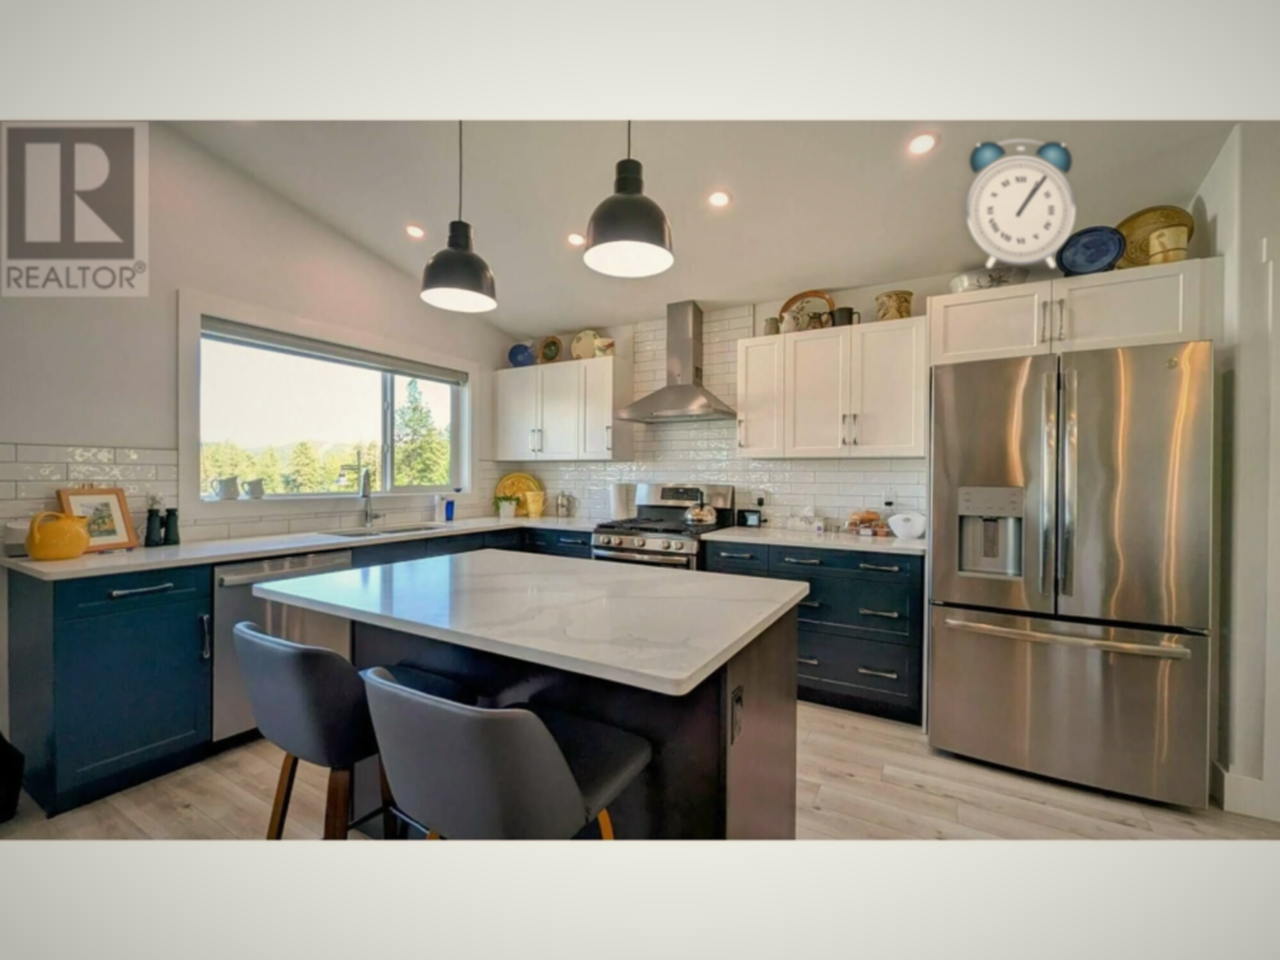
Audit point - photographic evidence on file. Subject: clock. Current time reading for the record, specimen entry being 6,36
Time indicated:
1,06
